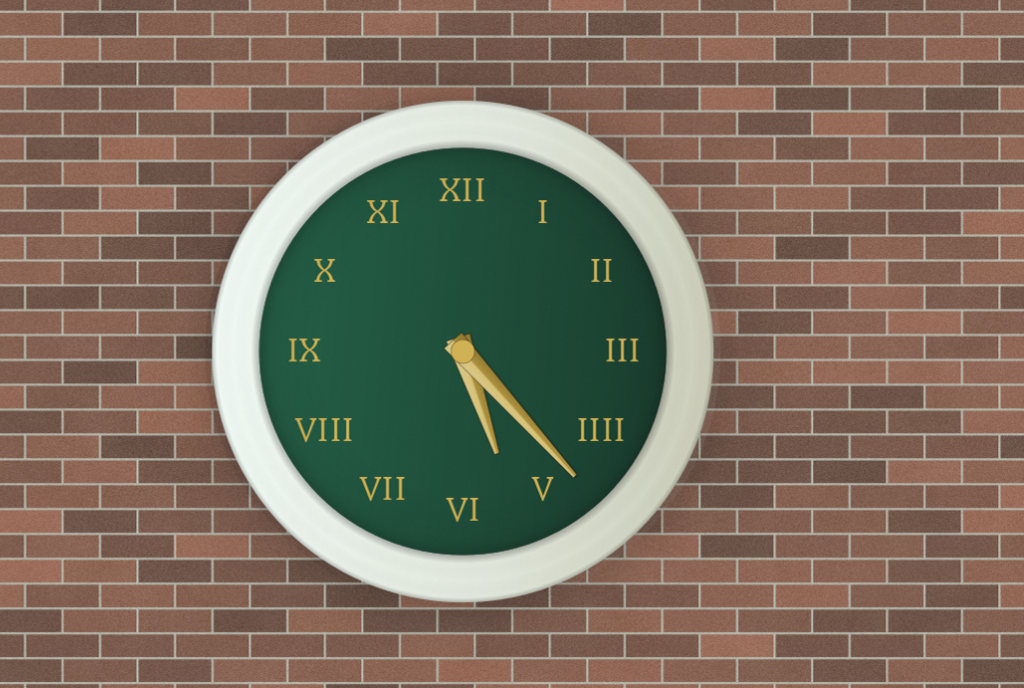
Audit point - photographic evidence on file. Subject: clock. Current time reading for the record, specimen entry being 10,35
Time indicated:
5,23
